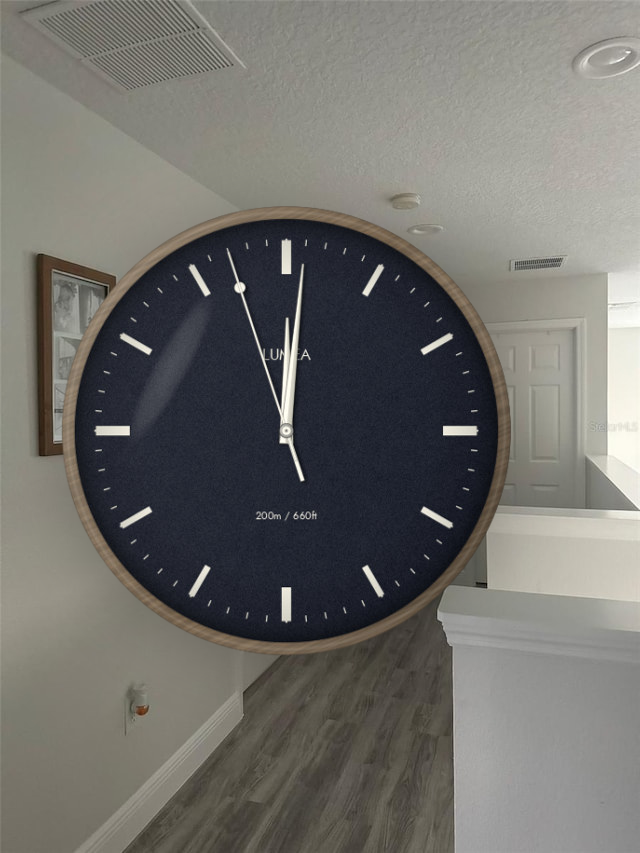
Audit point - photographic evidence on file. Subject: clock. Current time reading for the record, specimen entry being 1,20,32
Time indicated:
12,00,57
